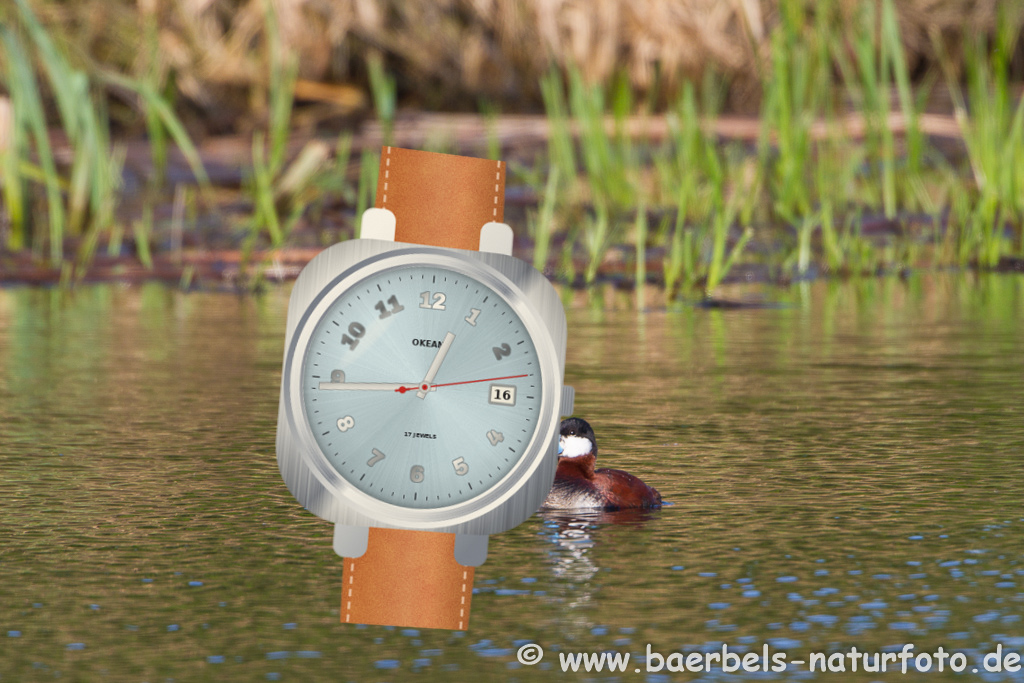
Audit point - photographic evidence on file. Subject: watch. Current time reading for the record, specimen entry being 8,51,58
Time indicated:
12,44,13
